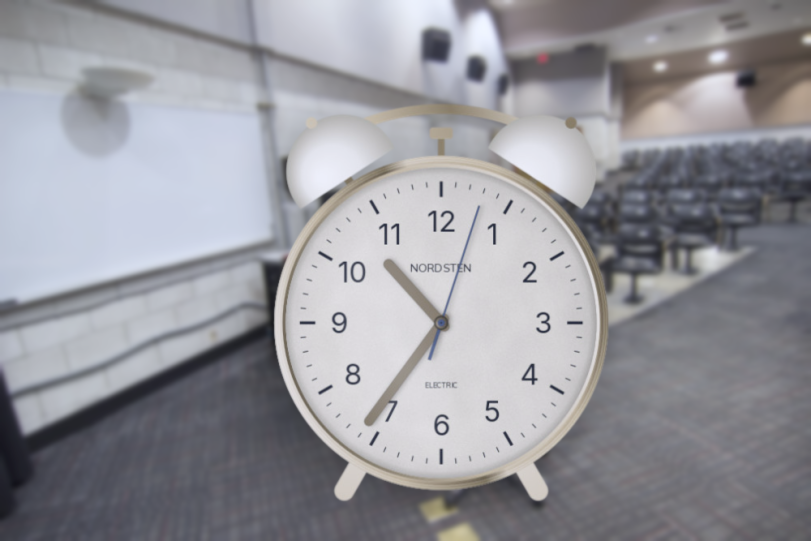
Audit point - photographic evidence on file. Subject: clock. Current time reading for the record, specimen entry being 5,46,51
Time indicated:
10,36,03
